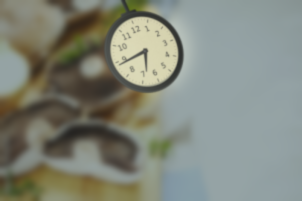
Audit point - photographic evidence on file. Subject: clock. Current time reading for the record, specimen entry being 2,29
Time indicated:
6,44
